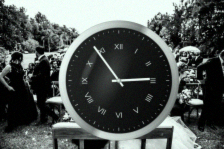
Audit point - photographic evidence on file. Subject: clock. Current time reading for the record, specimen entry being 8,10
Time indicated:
2,54
